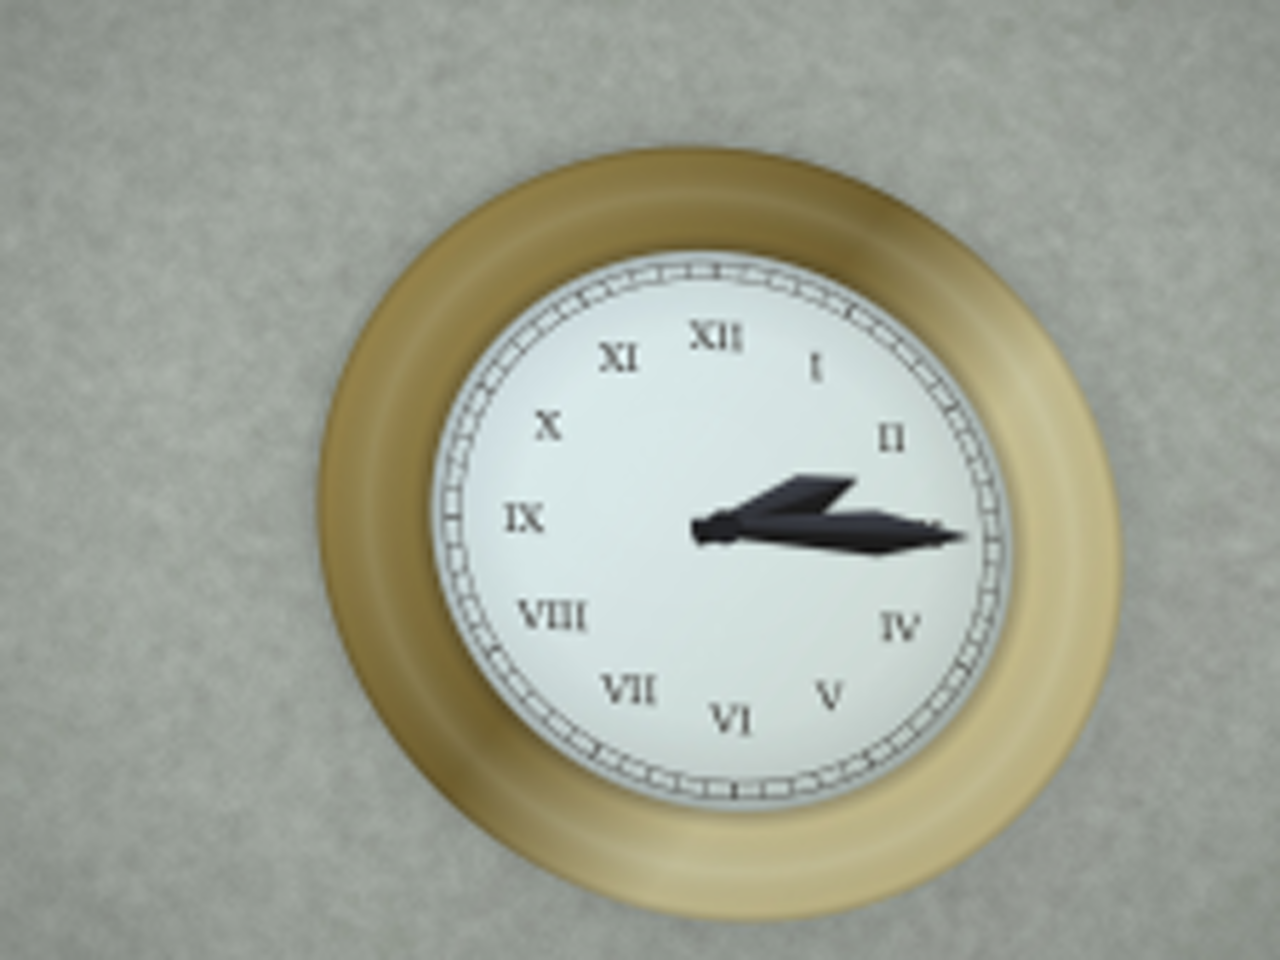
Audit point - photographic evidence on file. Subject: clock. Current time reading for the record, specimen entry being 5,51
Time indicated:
2,15
